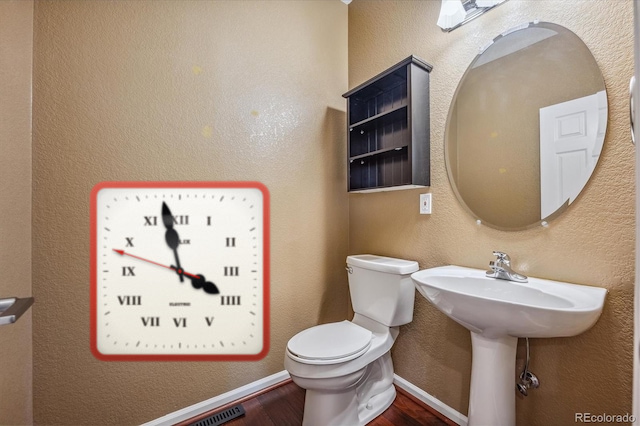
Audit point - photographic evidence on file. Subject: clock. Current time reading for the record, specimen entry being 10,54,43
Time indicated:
3,57,48
